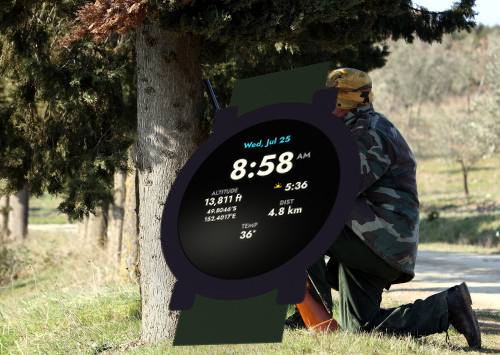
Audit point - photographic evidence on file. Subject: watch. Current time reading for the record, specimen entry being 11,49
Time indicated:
8,58
